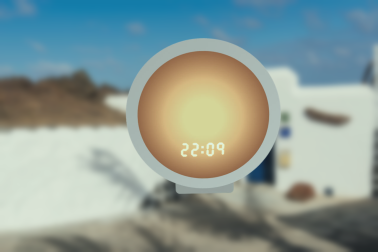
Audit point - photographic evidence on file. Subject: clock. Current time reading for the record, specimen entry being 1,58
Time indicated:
22,09
